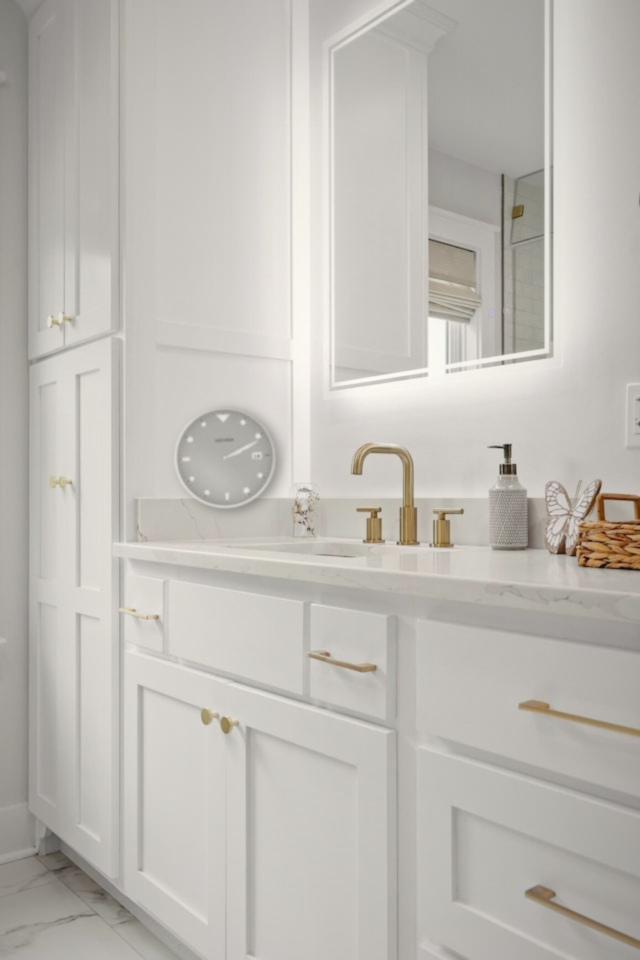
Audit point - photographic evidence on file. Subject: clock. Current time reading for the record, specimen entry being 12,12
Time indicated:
2,11
